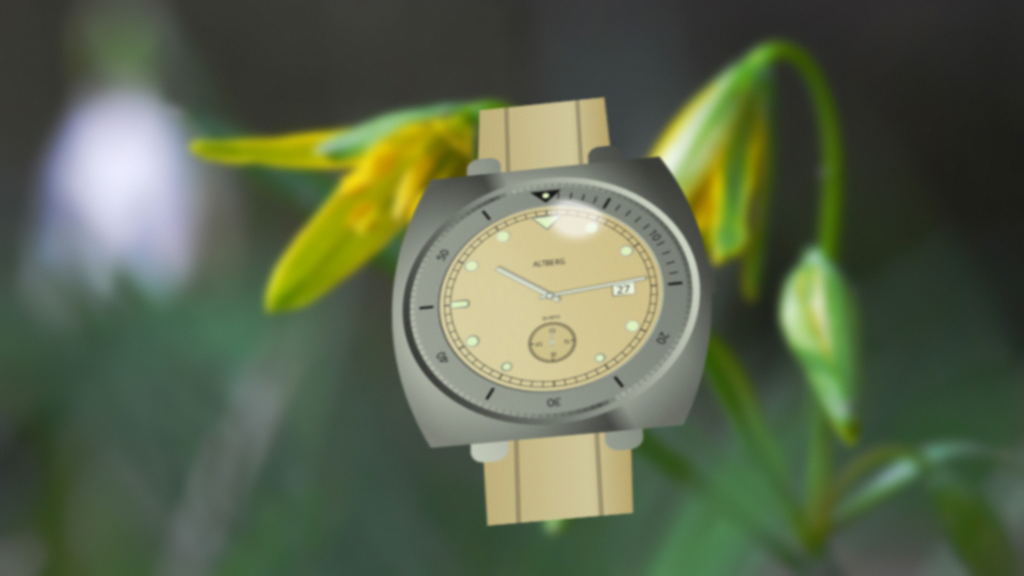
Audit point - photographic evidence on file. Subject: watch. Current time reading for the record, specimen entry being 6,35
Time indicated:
10,14
